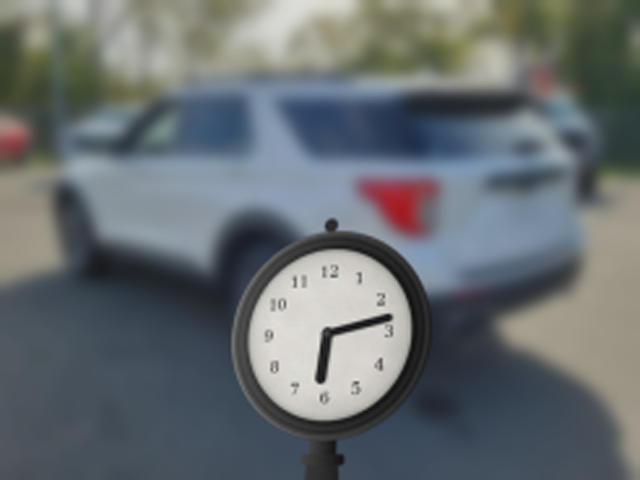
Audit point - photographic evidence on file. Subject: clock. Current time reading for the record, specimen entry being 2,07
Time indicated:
6,13
